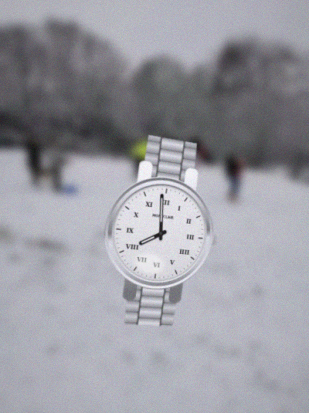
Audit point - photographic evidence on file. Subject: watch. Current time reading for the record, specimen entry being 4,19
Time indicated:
7,59
